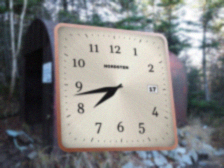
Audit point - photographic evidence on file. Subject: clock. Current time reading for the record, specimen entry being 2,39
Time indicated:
7,43
